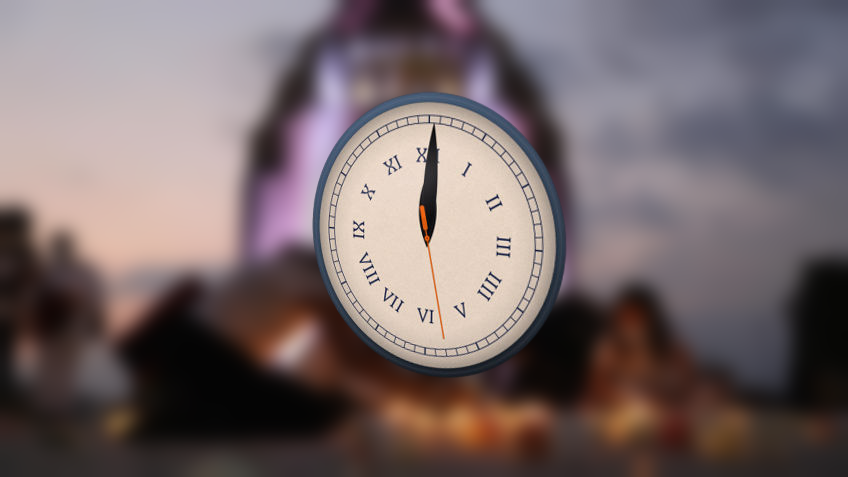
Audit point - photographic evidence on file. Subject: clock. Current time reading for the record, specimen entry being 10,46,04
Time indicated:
12,00,28
